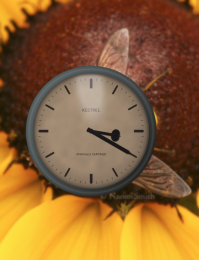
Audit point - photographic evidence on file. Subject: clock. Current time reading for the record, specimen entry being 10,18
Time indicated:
3,20
